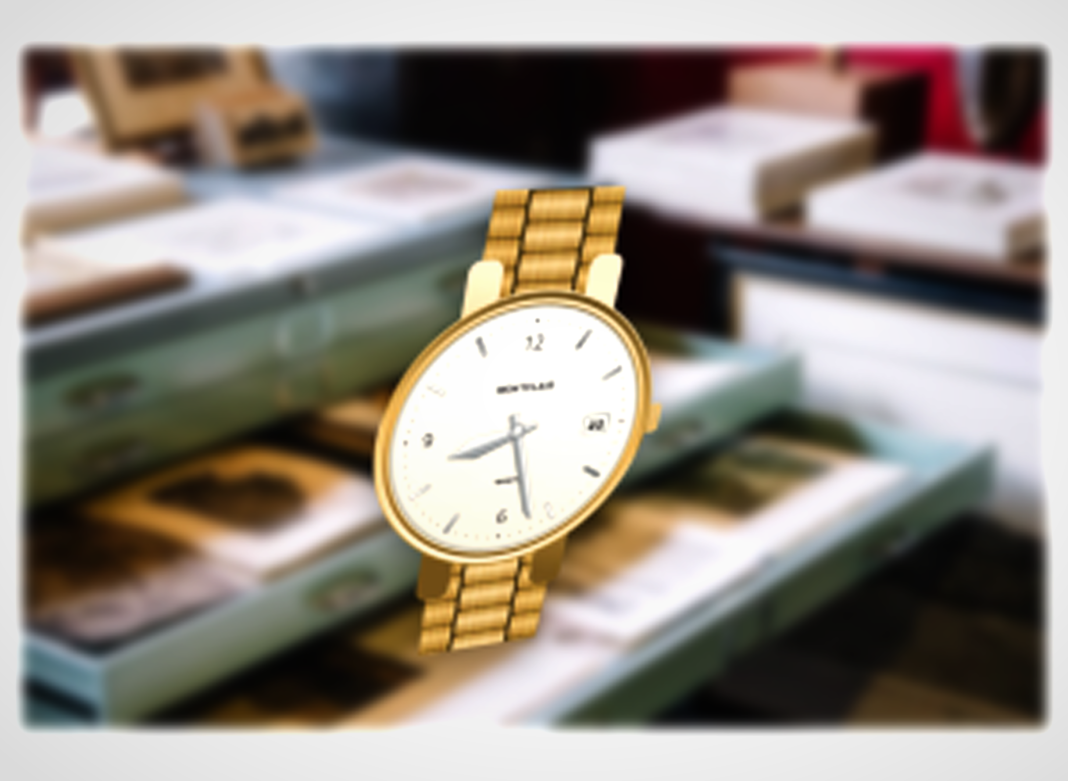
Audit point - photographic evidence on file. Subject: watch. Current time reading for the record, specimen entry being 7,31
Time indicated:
8,27
